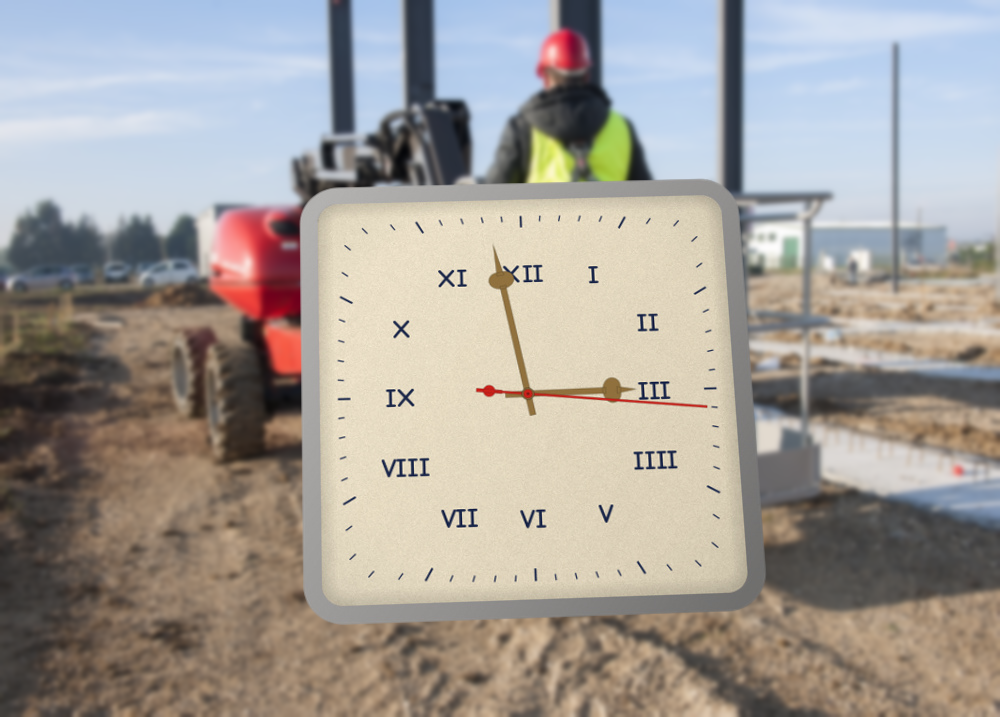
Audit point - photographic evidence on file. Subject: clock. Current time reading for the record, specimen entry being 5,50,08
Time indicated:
2,58,16
